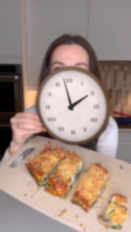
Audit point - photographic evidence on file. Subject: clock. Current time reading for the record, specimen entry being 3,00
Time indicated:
1,58
